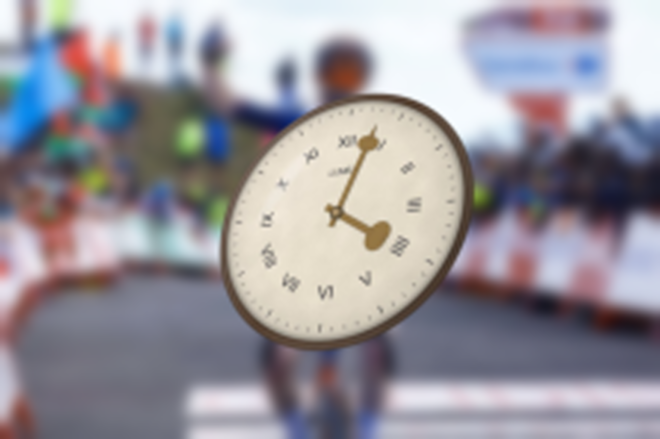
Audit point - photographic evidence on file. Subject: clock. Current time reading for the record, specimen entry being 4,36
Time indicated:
4,03
